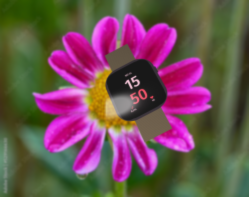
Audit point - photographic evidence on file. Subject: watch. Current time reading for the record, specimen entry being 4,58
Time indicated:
15,50
